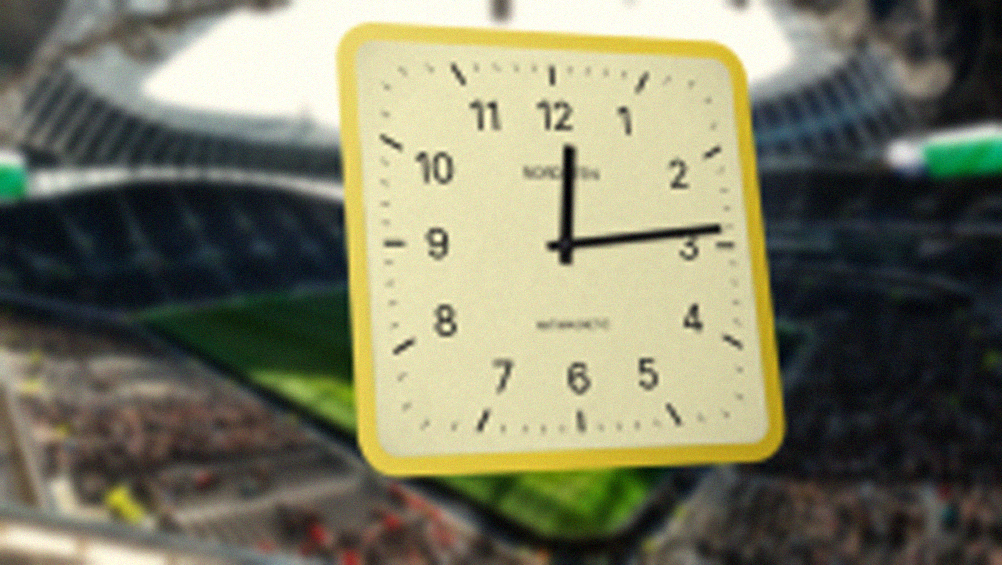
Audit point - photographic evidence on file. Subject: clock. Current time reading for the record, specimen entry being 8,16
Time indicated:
12,14
